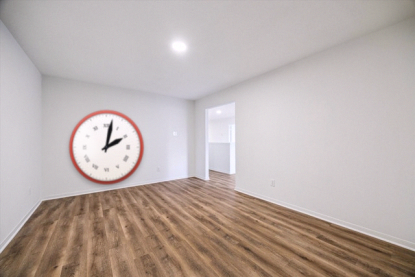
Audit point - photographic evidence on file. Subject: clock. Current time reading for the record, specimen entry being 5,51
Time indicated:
2,02
